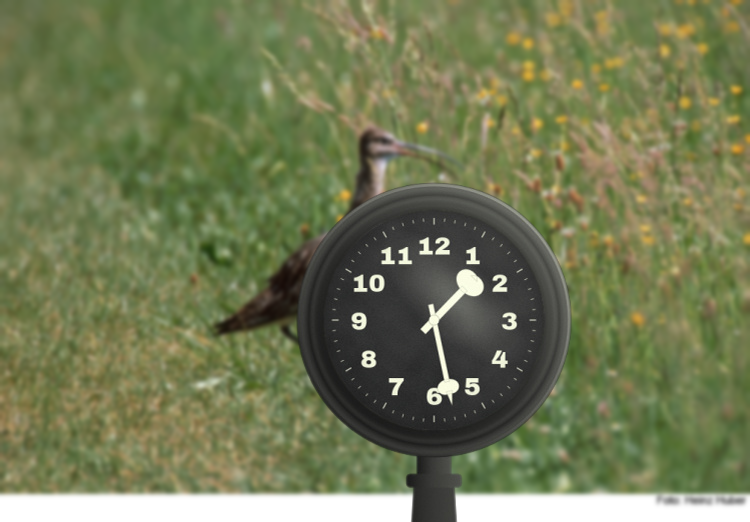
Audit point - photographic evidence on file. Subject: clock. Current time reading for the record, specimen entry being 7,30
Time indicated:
1,28
